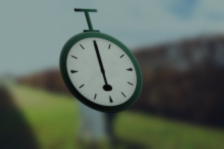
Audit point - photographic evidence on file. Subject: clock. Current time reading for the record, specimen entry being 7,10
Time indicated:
6,00
